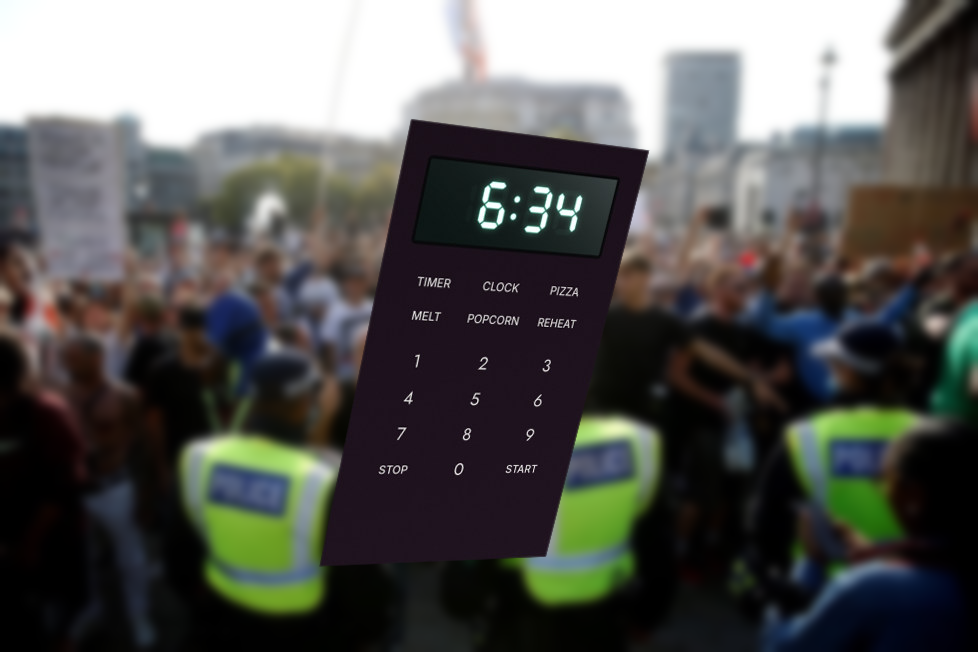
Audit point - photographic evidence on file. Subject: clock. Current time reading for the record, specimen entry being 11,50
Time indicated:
6,34
